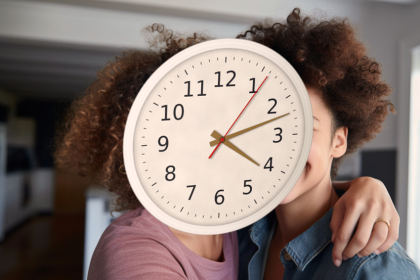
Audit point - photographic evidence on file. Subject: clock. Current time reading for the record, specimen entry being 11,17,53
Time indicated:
4,12,06
